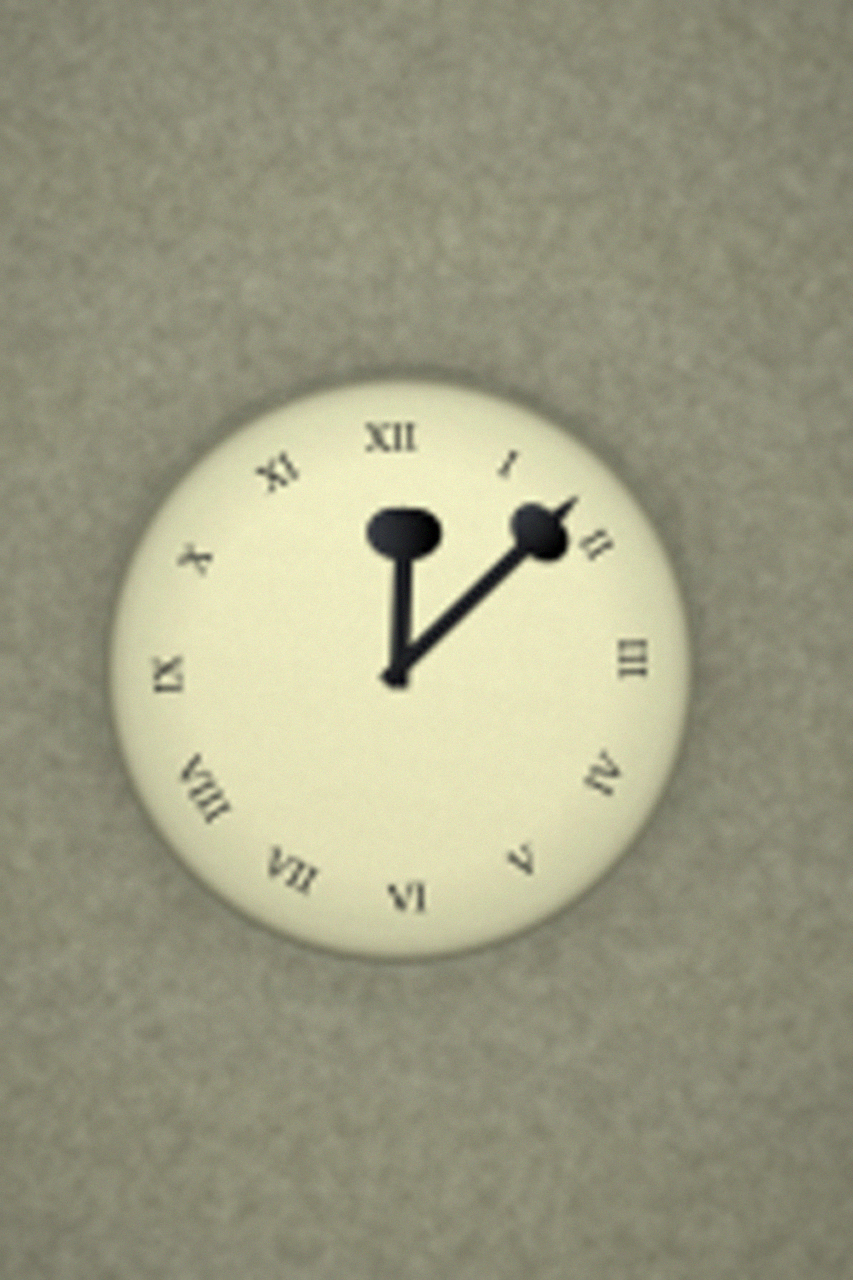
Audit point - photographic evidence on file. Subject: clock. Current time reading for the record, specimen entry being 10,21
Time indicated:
12,08
